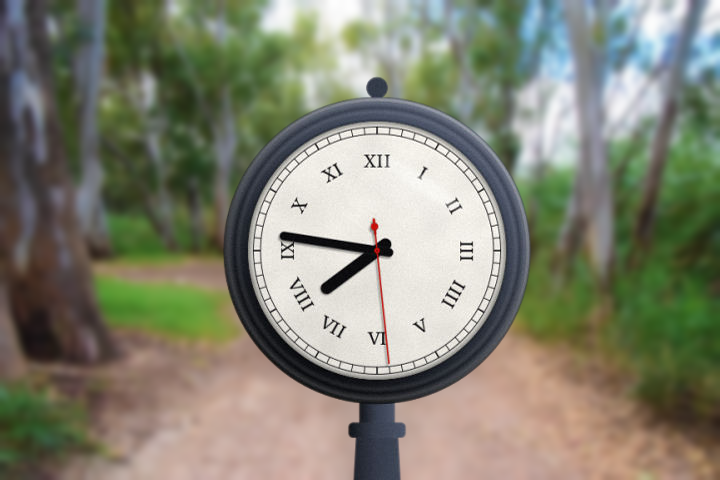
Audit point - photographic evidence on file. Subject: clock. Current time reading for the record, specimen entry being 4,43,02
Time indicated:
7,46,29
